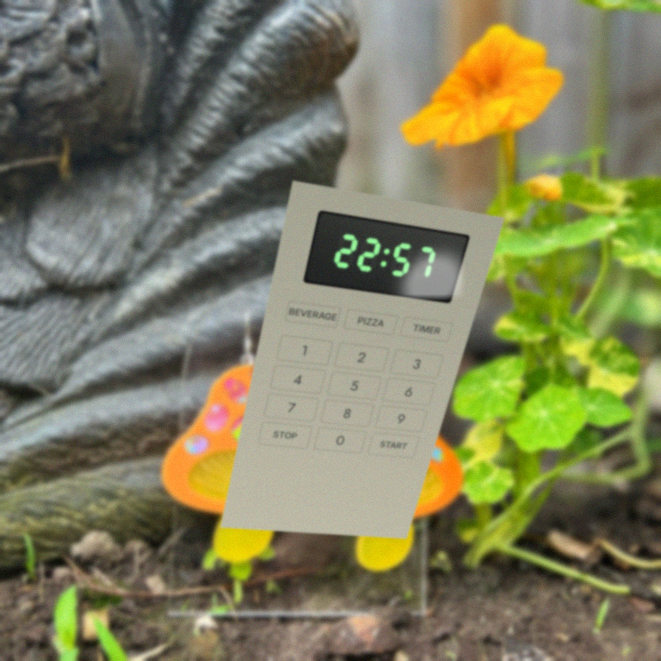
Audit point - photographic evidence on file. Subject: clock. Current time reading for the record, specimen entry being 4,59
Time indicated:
22,57
